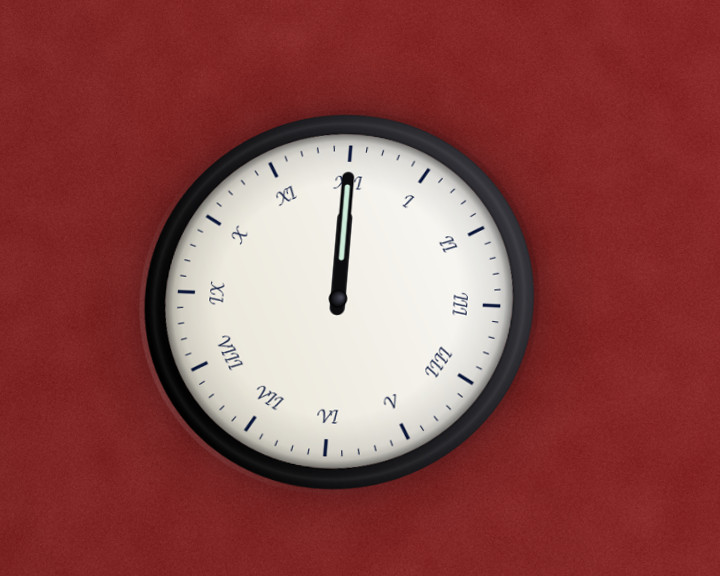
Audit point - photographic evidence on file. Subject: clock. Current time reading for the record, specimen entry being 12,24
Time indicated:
12,00
